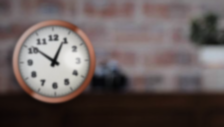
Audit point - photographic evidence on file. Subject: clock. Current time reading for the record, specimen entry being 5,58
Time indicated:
12,51
